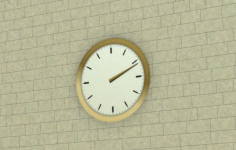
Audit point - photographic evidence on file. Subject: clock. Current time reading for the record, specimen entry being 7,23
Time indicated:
2,11
